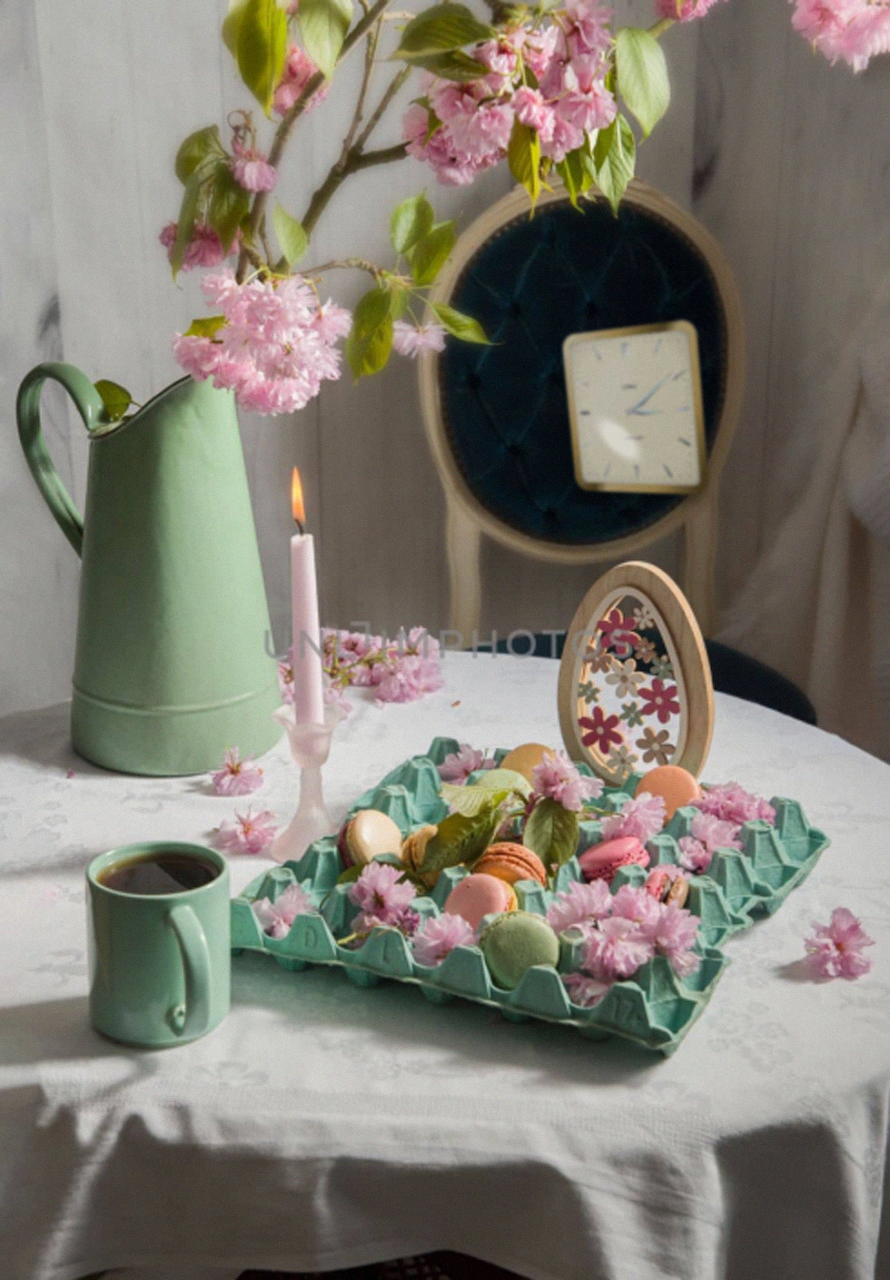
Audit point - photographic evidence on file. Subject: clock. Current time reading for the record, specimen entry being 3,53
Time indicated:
3,09
